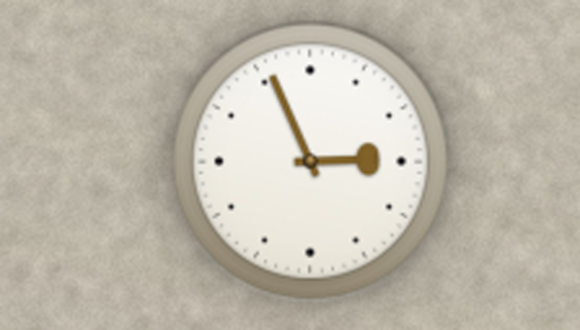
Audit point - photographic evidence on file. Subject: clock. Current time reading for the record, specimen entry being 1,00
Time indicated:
2,56
